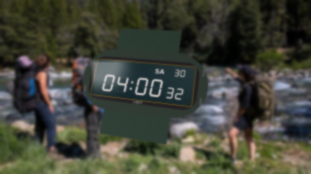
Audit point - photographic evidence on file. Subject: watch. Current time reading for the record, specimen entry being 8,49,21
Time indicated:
4,00,32
